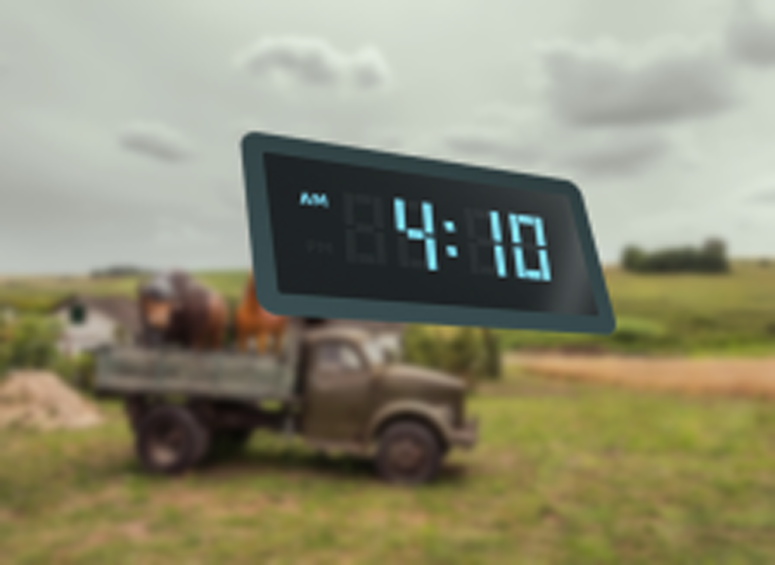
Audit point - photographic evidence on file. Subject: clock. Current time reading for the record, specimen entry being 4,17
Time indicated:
4,10
